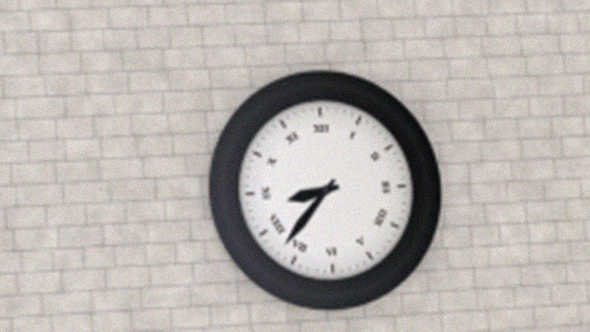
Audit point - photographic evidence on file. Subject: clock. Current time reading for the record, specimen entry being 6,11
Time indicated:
8,37
